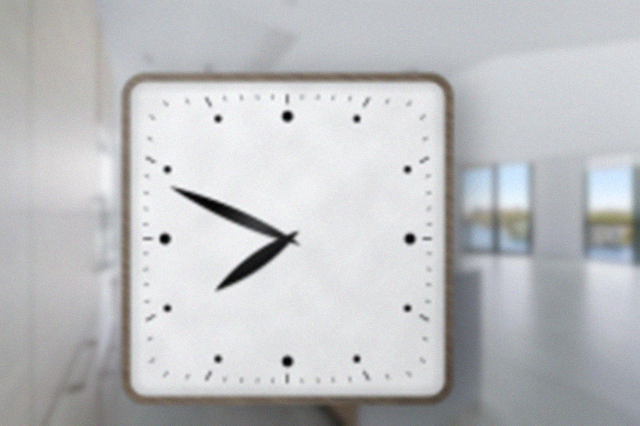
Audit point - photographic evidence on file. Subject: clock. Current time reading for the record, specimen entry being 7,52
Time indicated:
7,49
